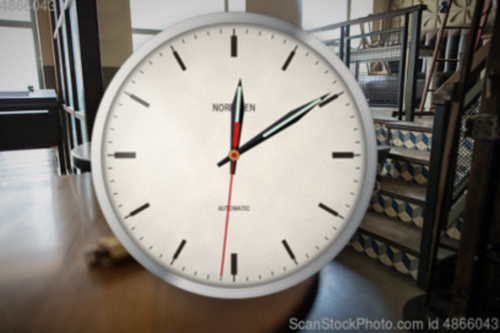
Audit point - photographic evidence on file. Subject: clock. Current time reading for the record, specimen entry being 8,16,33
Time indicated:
12,09,31
